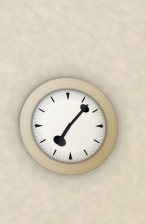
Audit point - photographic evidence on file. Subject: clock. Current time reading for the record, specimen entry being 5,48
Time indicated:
7,07
